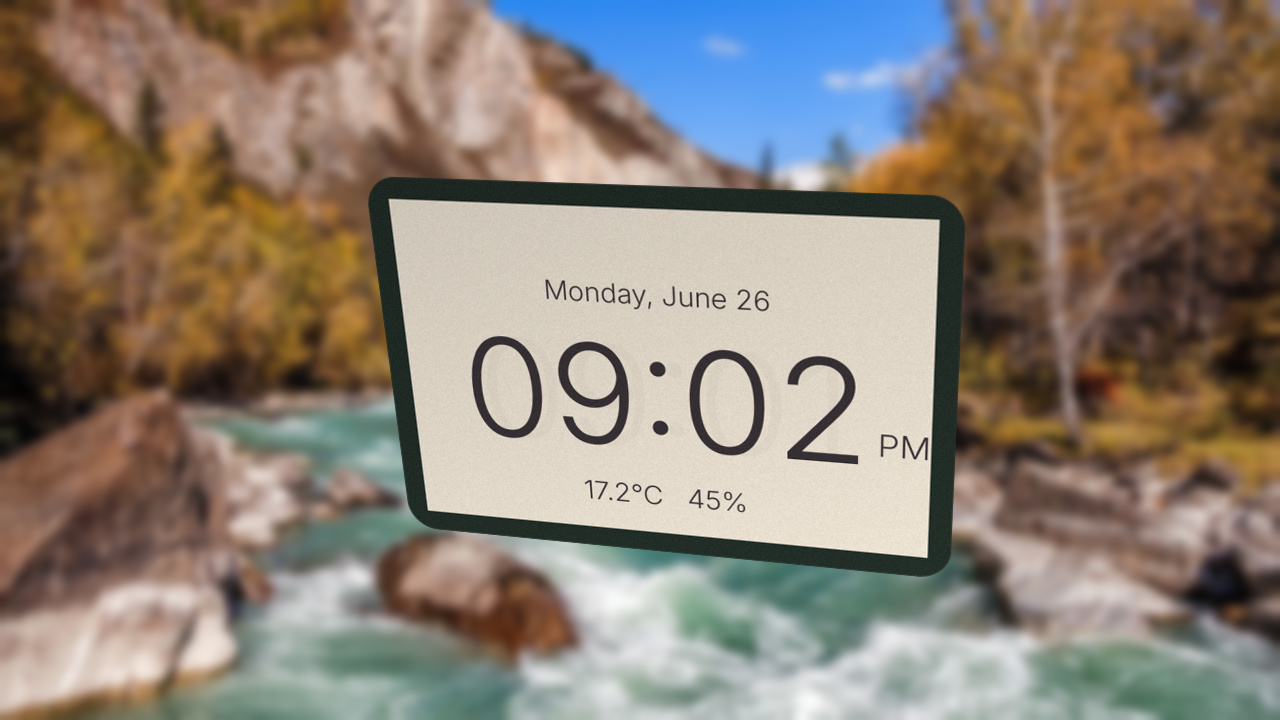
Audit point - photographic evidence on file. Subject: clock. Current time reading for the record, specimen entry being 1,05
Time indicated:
9,02
